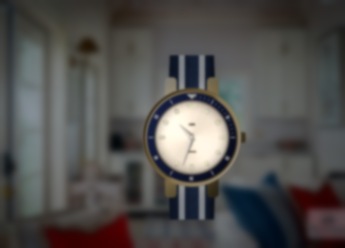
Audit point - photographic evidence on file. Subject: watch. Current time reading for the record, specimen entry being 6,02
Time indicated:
10,33
